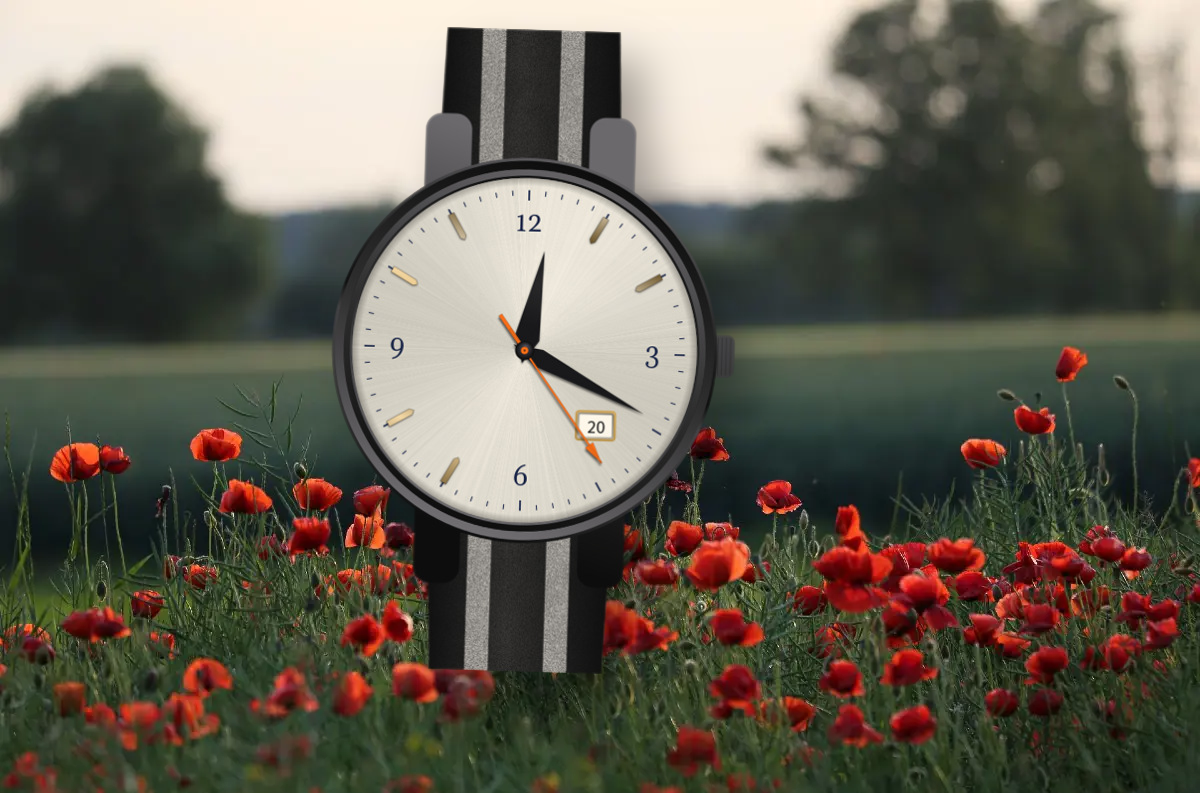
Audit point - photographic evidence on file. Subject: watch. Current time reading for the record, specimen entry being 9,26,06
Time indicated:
12,19,24
